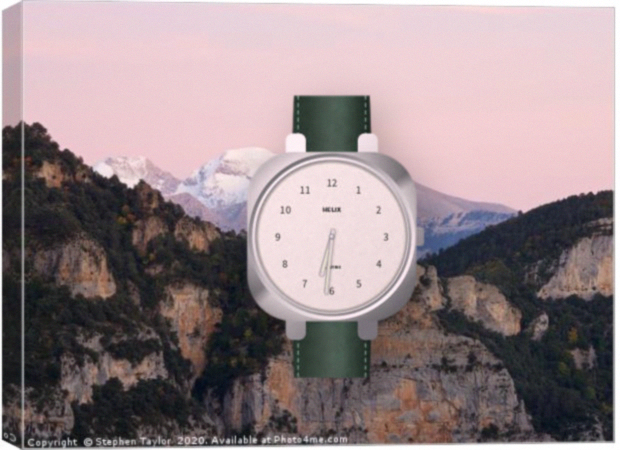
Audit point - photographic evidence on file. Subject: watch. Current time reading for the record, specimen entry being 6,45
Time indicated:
6,31
